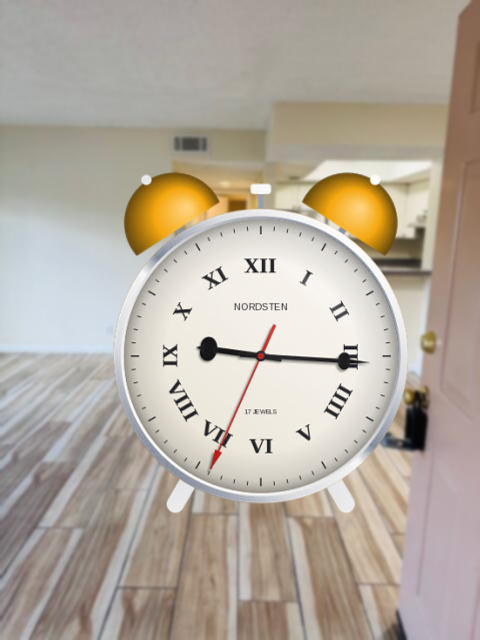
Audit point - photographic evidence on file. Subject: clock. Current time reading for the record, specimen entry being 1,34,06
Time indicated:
9,15,34
